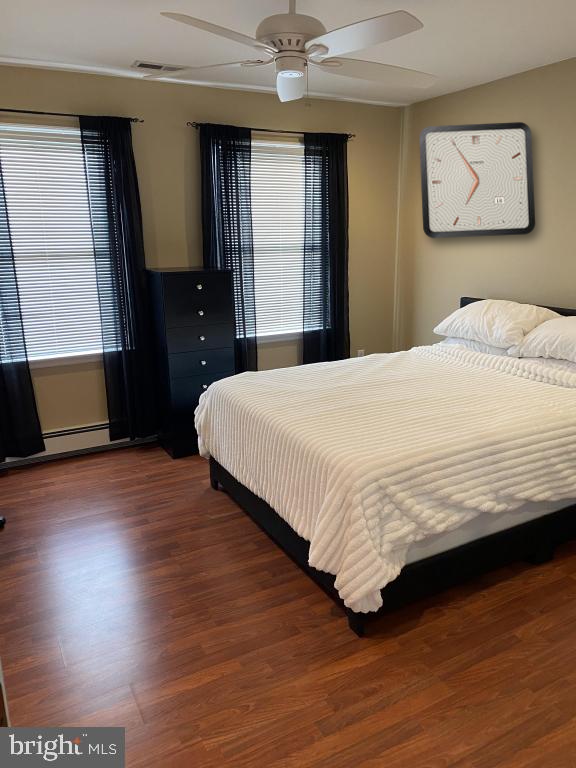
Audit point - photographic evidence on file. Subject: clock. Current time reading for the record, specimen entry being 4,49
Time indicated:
6,55
